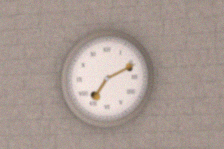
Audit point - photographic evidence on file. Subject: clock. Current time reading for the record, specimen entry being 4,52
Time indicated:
7,11
